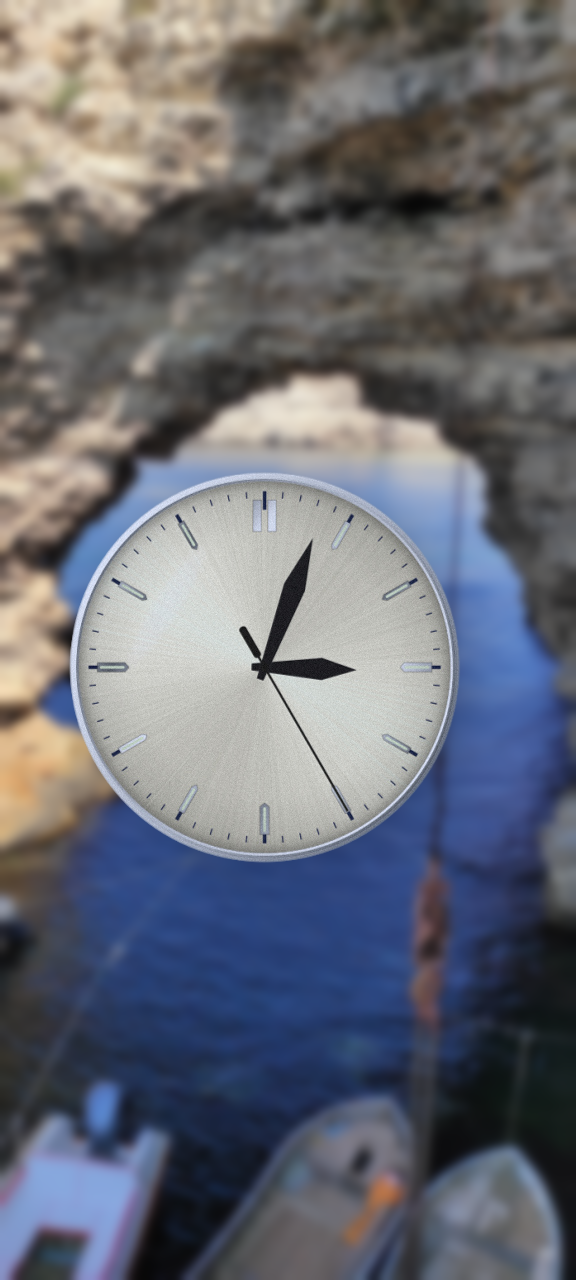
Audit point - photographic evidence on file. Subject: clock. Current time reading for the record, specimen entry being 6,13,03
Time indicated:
3,03,25
